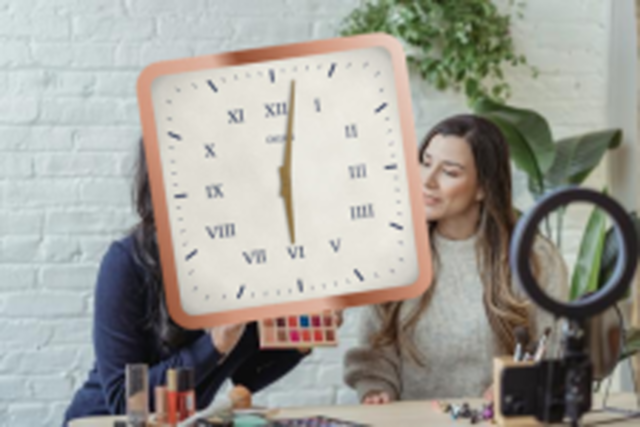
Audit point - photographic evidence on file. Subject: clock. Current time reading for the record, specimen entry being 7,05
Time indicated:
6,02
